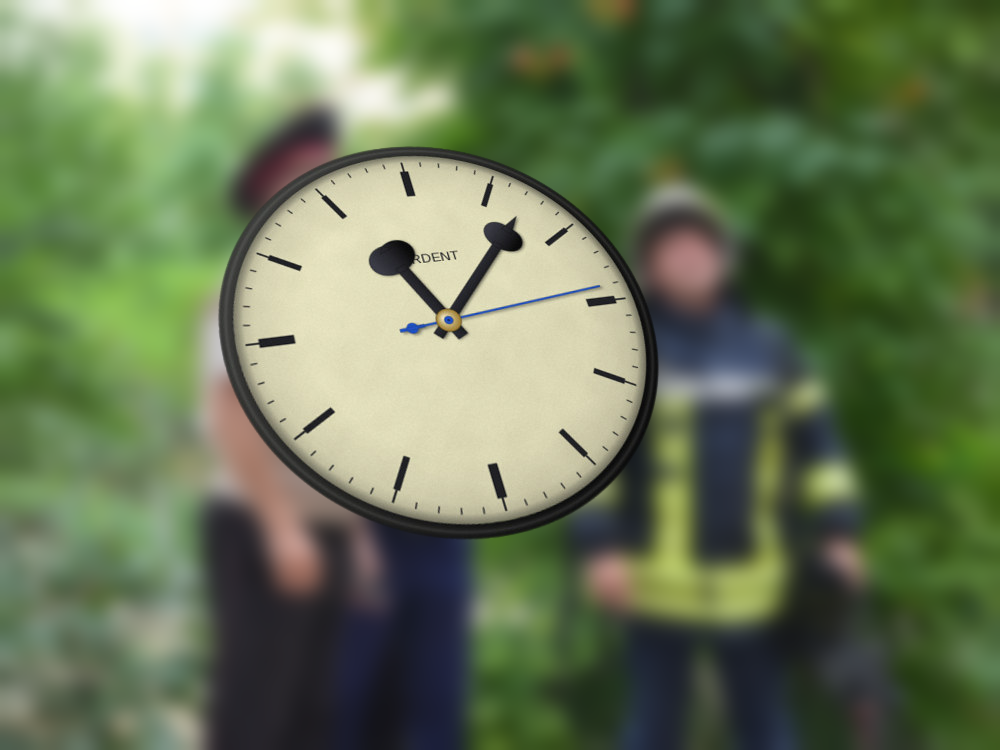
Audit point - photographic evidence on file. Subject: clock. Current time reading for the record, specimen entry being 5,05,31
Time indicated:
11,07,14
